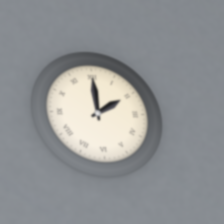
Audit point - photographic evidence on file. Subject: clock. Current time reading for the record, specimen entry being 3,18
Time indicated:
2,00
